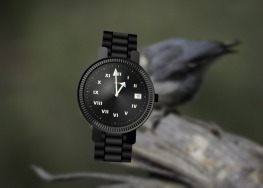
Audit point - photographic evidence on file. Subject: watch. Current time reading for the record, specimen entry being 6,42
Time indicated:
12,59
